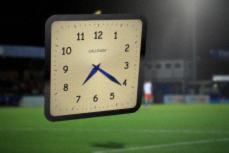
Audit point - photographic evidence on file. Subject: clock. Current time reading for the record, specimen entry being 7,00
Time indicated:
7,21
